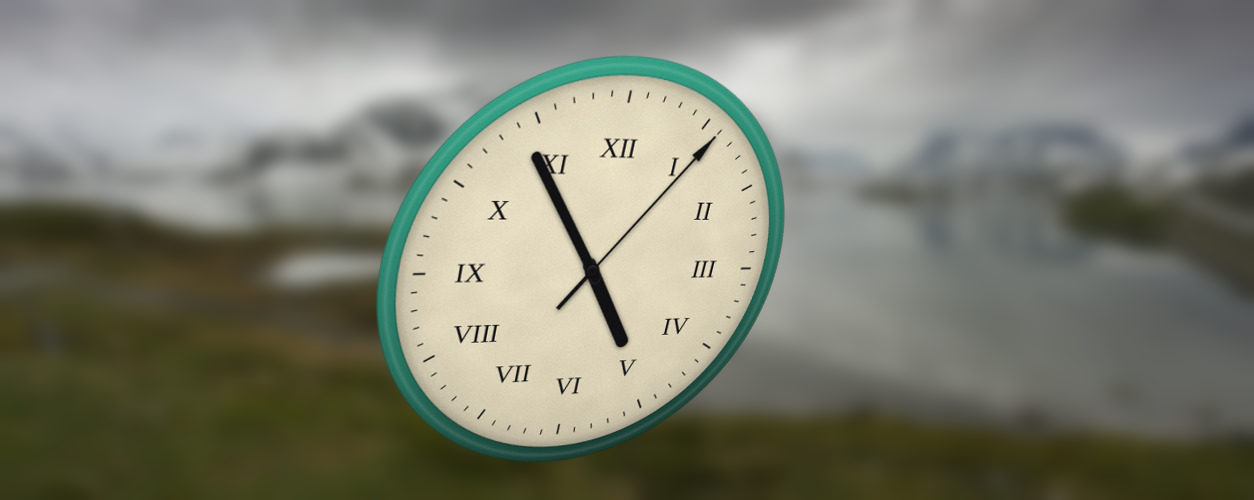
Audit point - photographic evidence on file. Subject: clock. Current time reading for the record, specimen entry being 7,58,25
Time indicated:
4,54,06
